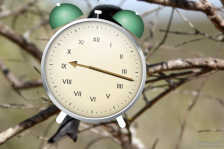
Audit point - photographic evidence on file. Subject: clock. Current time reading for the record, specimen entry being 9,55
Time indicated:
9,17
